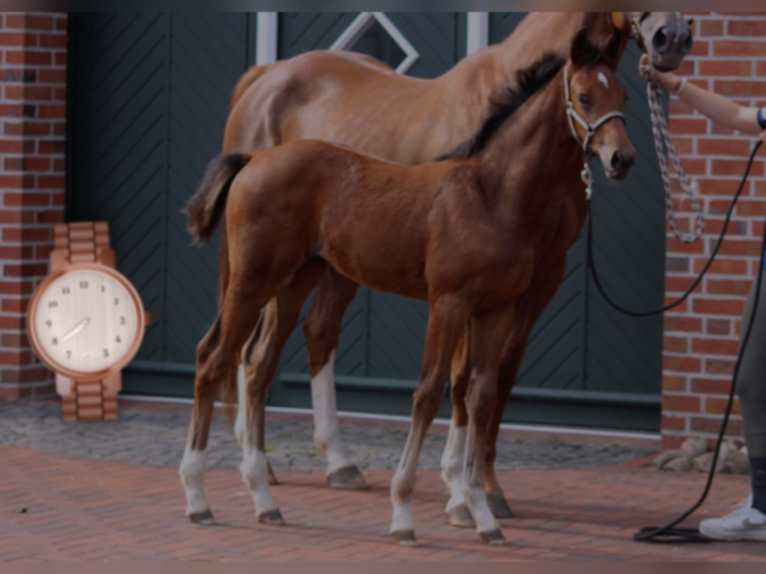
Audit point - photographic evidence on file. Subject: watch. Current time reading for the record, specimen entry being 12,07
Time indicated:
7,39
